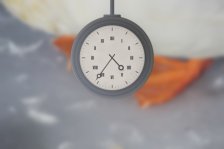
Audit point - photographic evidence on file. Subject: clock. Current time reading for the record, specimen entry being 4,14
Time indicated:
4,36
